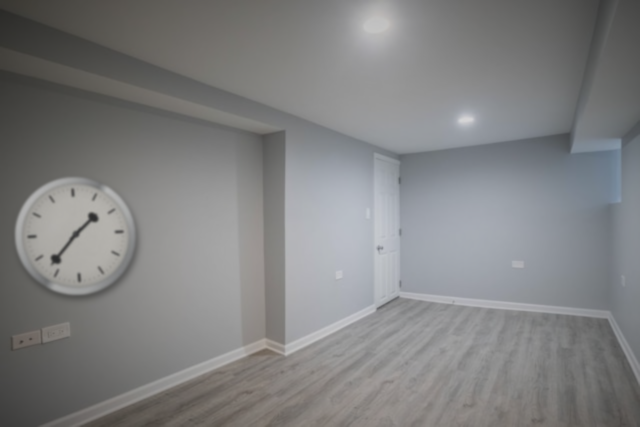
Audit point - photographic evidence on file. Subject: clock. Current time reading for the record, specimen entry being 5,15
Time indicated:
1,37
